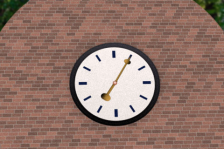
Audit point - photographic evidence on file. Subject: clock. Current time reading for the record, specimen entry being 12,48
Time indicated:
7,05
